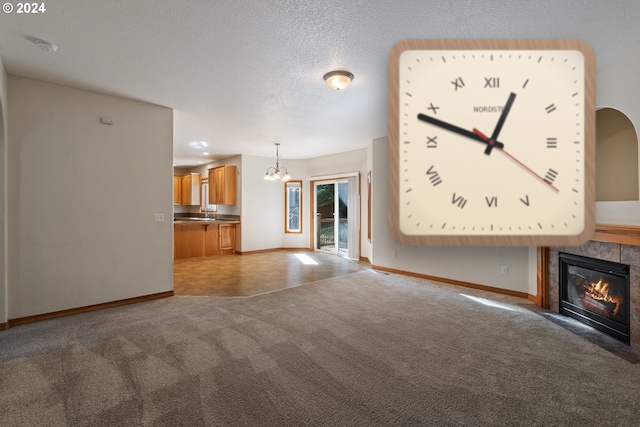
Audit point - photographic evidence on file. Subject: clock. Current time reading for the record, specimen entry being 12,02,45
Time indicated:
12,48,21
